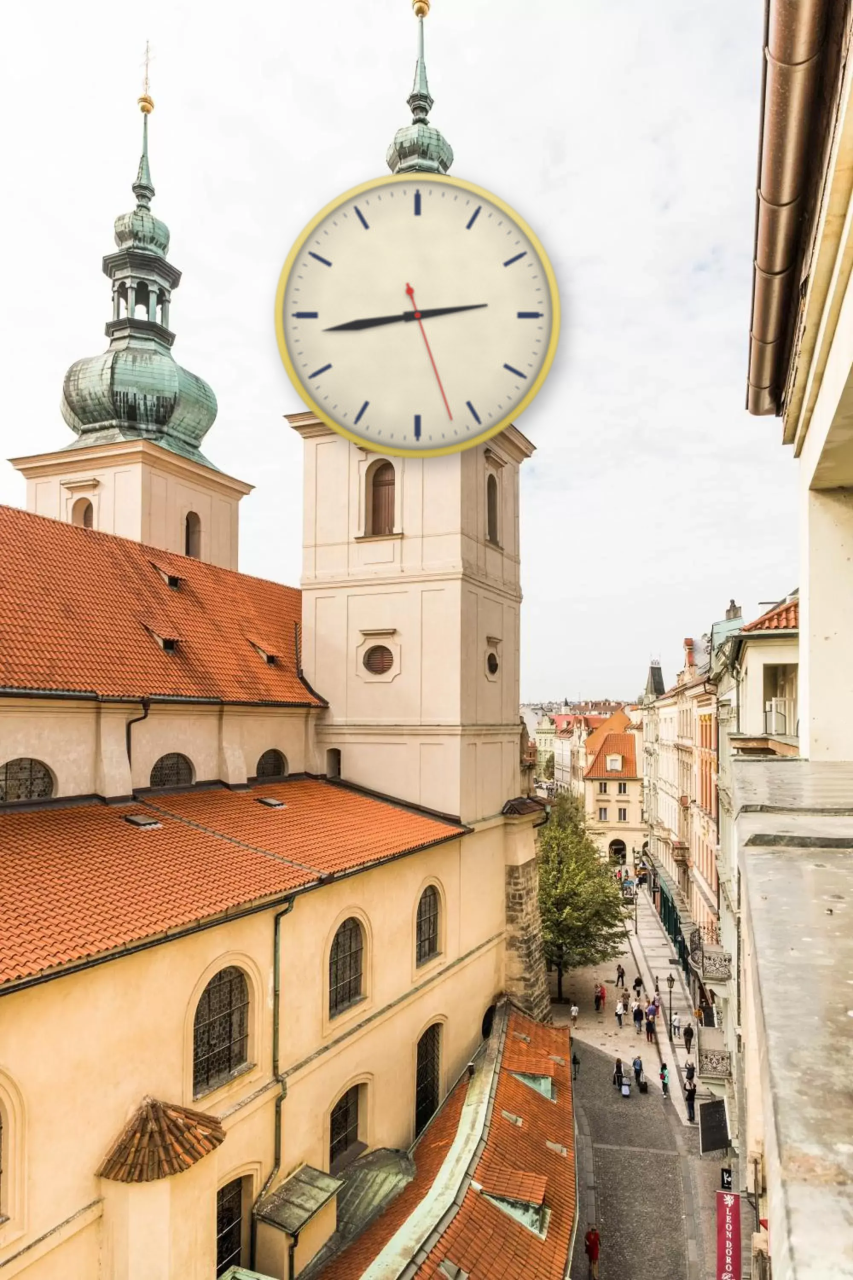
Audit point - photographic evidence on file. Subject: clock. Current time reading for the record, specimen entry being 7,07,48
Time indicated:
2,43,27
